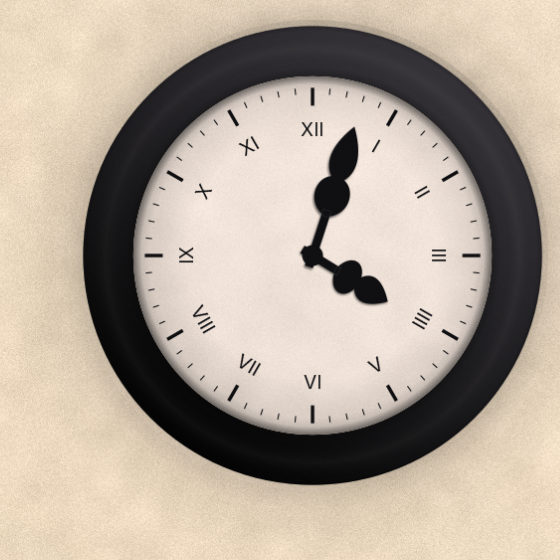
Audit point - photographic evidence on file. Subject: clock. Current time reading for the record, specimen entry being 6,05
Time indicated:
4,03
